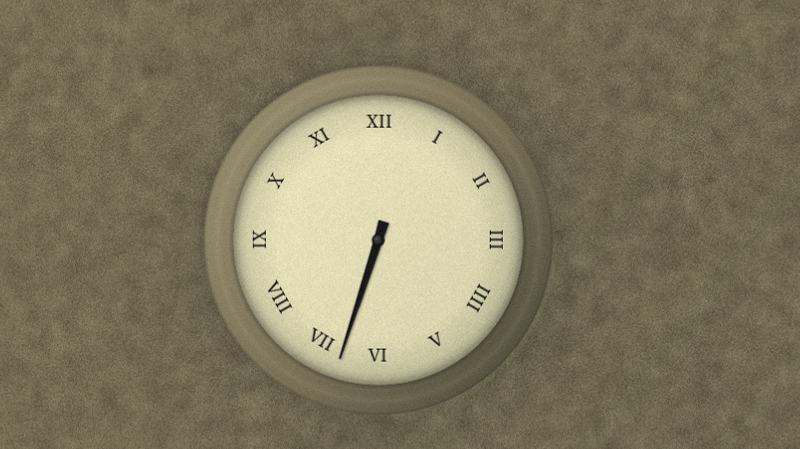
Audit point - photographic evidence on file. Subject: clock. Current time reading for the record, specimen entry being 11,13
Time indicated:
6,33
